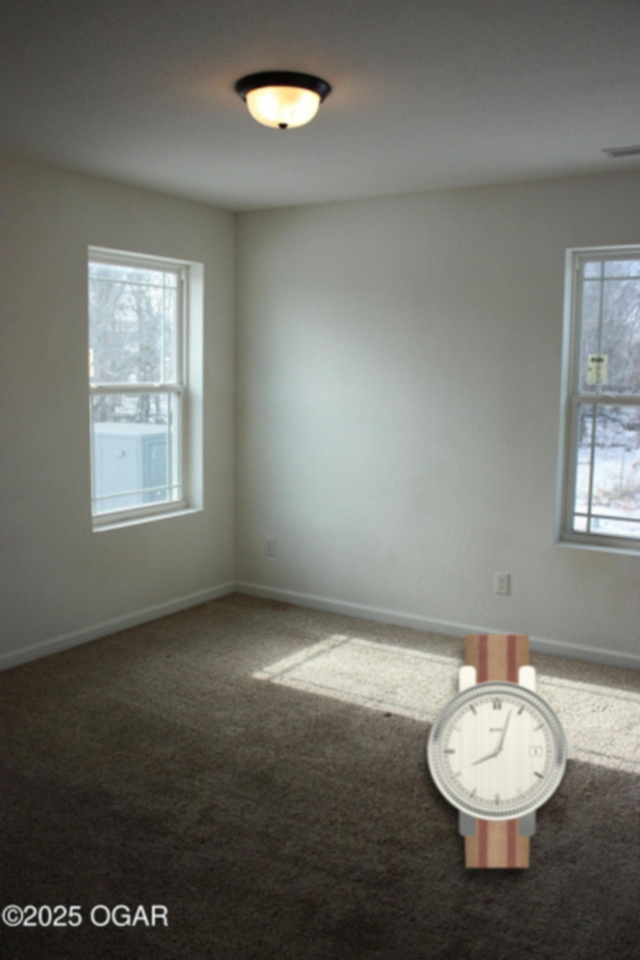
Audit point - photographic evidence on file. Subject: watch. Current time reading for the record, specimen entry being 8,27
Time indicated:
8,03
